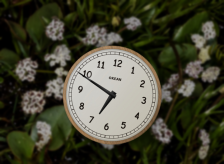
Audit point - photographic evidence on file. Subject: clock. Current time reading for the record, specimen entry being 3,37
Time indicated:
6,49
